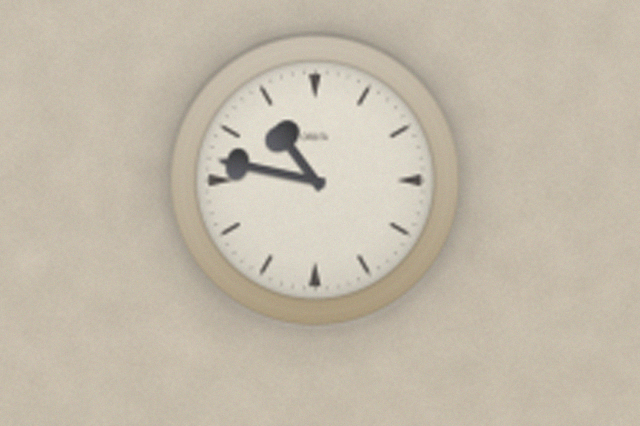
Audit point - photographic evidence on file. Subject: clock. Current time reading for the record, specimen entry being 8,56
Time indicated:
10,47
